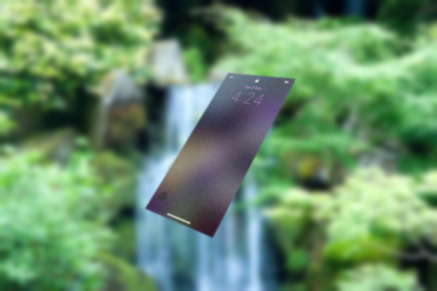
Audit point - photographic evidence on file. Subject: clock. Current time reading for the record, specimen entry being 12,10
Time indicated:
4,24
